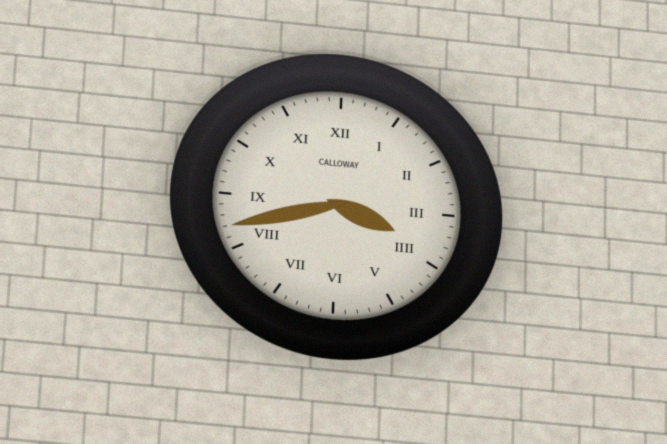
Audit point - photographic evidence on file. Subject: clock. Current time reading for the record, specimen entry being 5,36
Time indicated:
3,42
